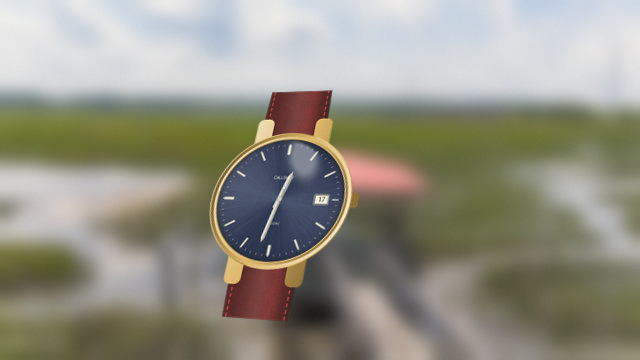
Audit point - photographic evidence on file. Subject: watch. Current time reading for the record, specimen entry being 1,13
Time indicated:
12,32
